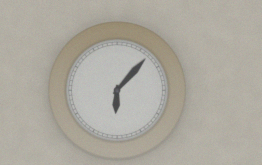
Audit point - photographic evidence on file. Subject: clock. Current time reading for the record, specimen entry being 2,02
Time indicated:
6,07
